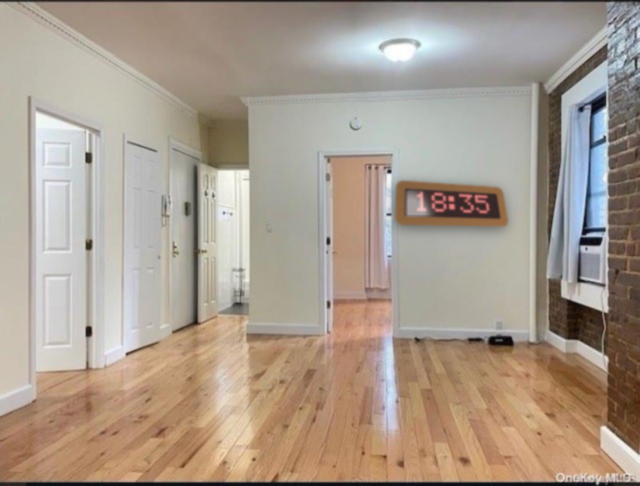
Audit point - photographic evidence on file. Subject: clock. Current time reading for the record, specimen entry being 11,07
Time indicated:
18,35
